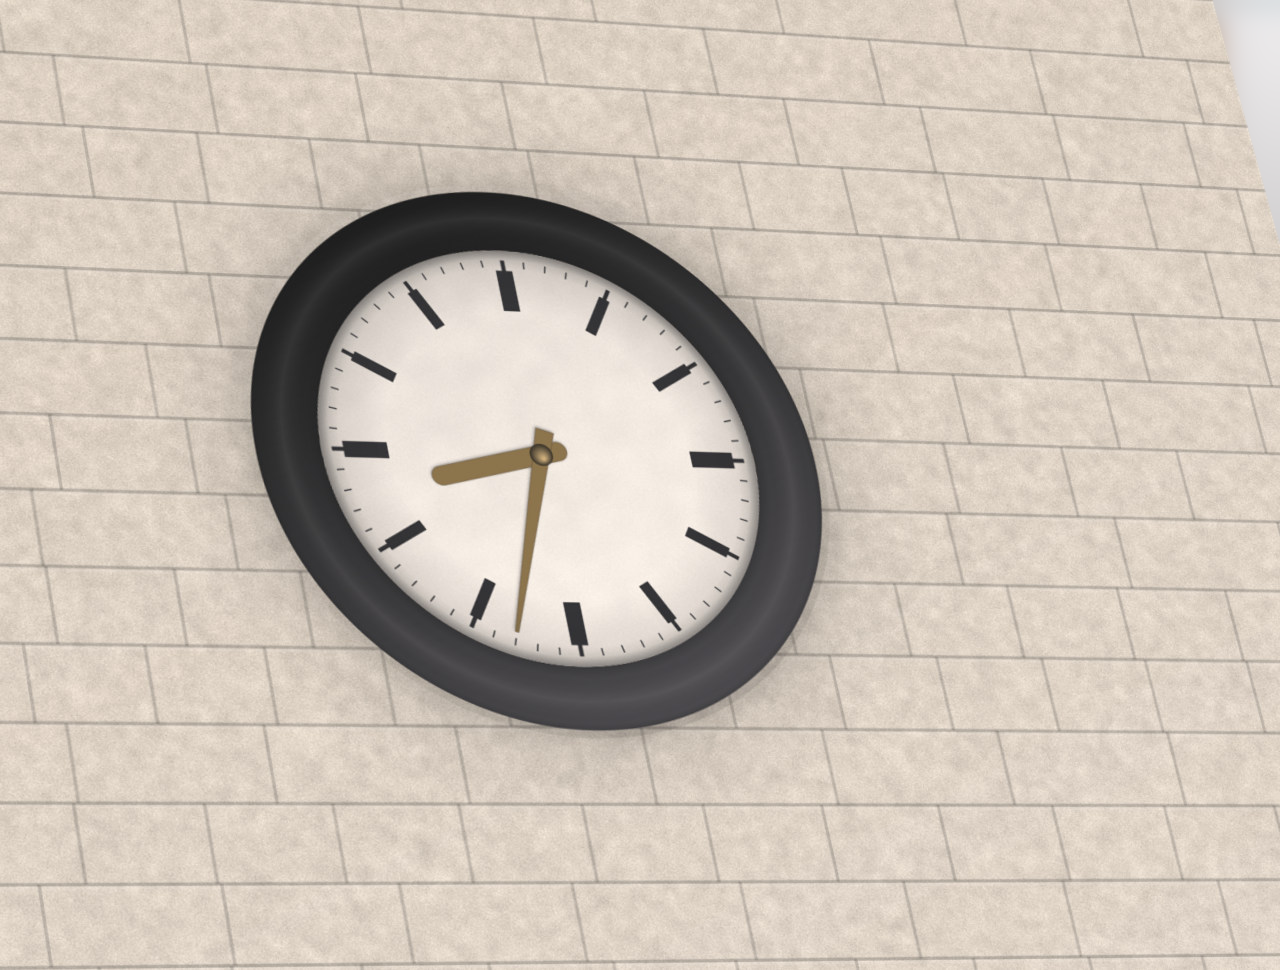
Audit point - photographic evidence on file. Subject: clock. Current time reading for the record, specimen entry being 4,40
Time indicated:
8,33
